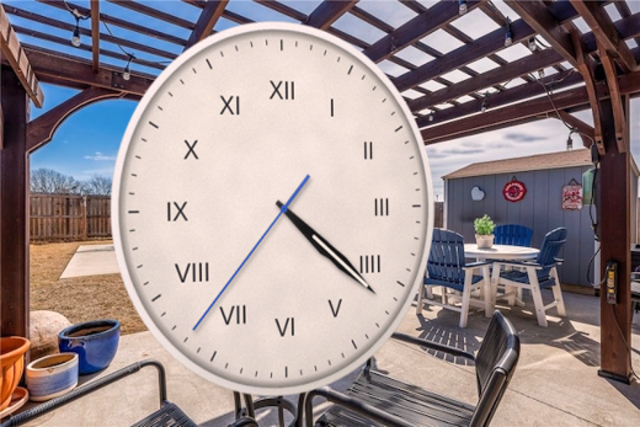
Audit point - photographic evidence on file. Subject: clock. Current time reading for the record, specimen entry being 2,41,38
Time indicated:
4,21,37
